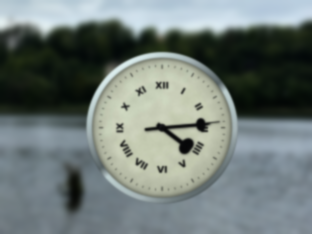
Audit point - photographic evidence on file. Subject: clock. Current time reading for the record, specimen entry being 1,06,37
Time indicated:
4,14,14
